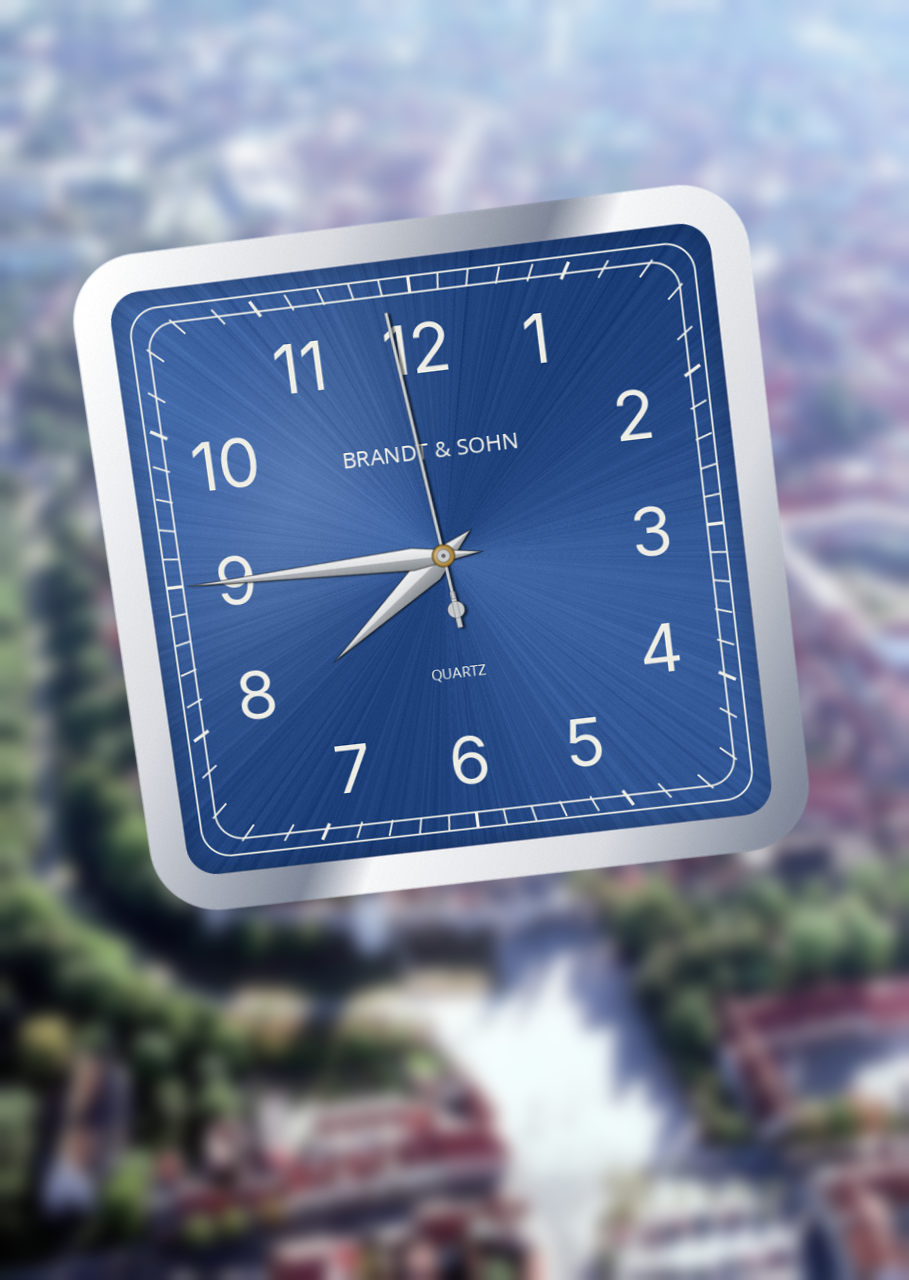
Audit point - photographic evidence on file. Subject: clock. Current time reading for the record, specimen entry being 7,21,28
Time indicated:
7,44,59
